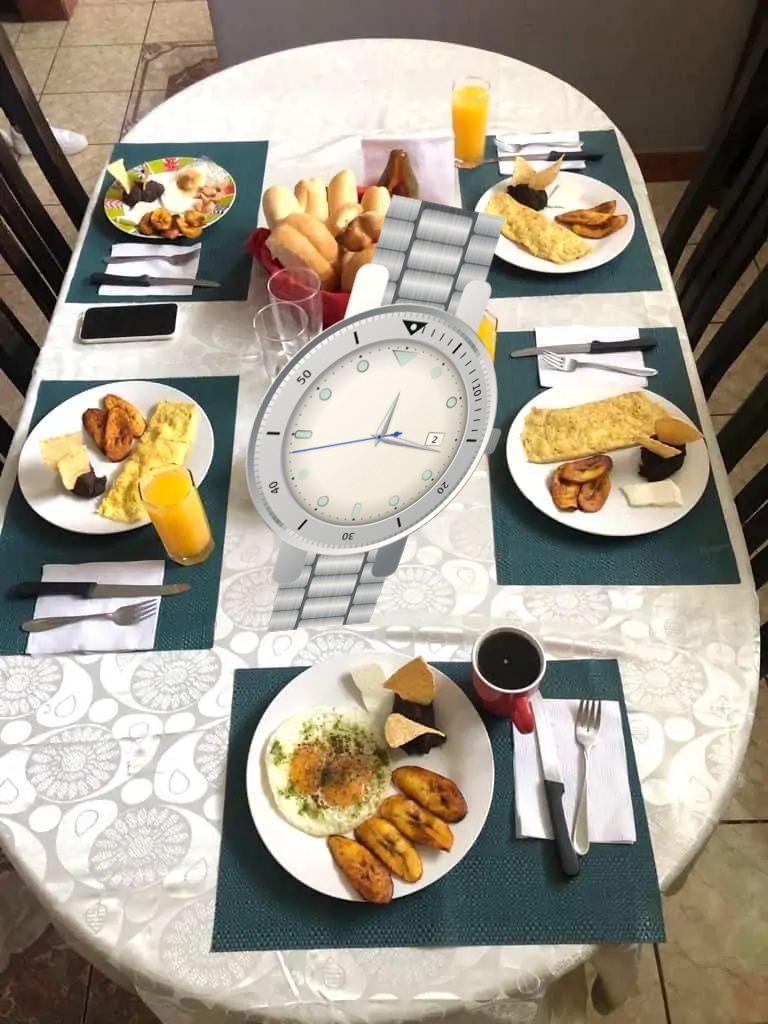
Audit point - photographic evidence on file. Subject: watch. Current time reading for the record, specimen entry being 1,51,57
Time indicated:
12,16,43
